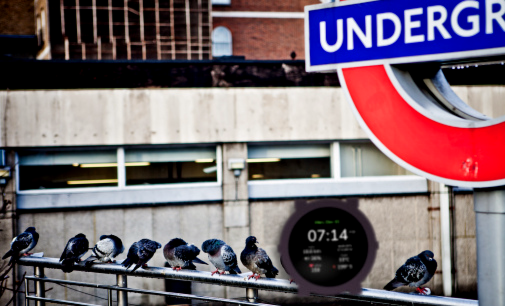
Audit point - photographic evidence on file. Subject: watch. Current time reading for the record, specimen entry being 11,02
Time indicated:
7,14
